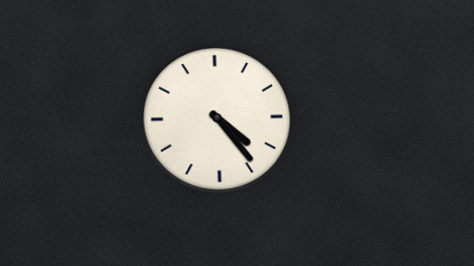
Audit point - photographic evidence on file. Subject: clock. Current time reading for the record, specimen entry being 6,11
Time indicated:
4,24
